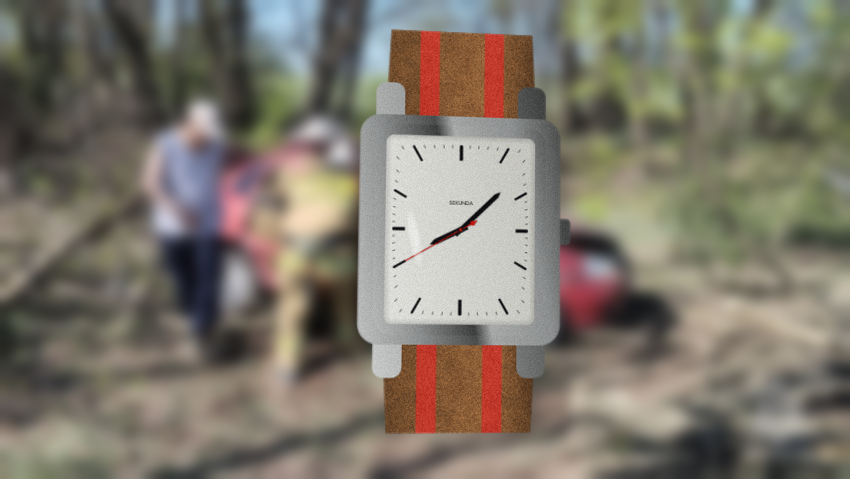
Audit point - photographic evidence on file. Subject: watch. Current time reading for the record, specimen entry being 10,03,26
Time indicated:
8,07,40
